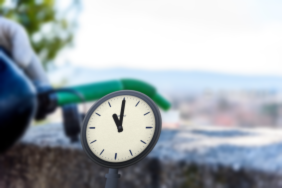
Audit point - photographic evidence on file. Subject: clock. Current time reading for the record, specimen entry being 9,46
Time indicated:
11,00
